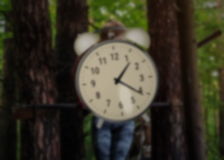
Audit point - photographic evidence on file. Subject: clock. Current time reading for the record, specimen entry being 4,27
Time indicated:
1,21
